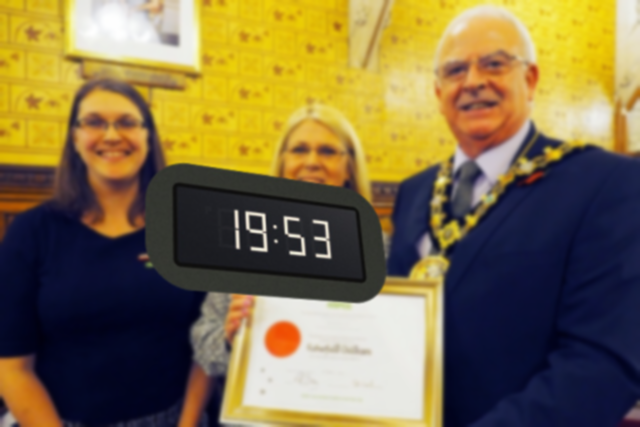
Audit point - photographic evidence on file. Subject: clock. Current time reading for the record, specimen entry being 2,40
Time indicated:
19,53
